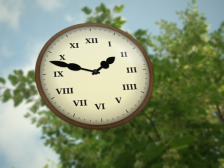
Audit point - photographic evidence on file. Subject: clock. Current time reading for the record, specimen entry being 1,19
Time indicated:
1,48
